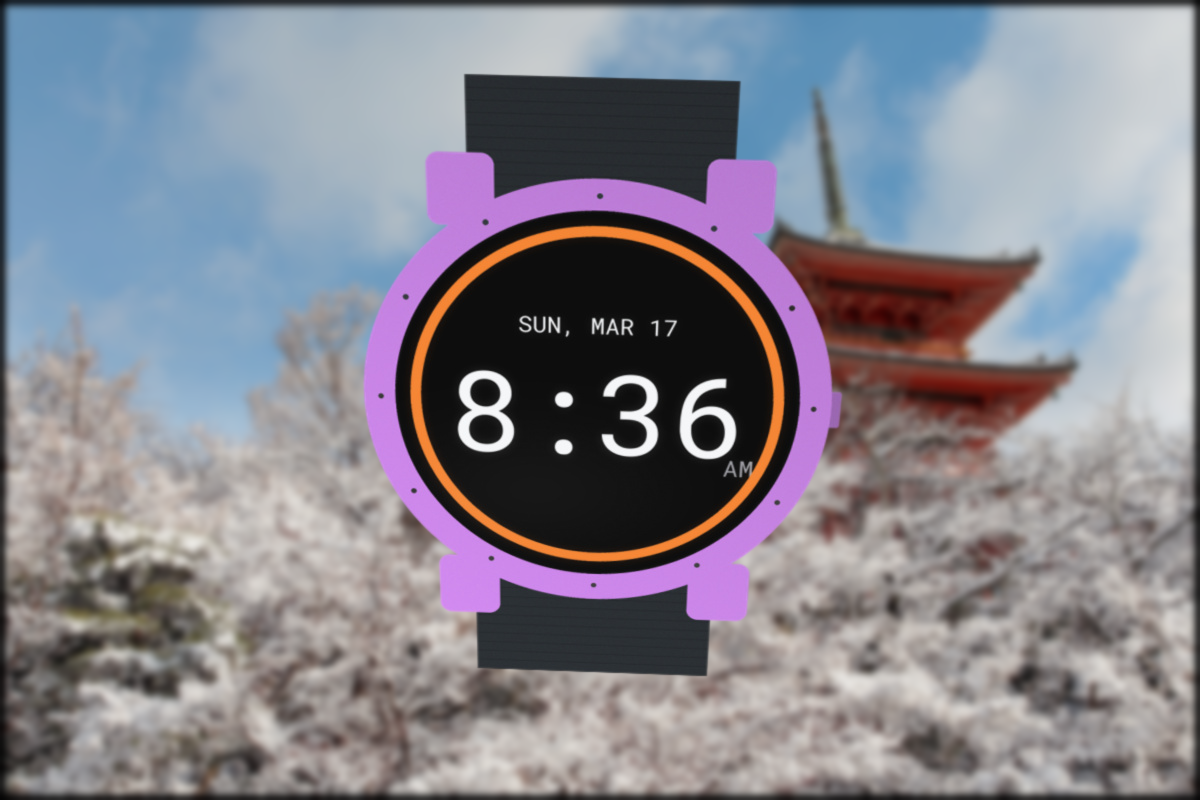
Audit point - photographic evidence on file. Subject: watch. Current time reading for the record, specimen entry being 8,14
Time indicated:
8,36
